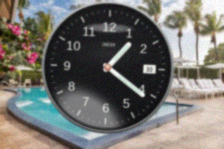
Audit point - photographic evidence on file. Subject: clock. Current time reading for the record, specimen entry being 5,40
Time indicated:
1,21
